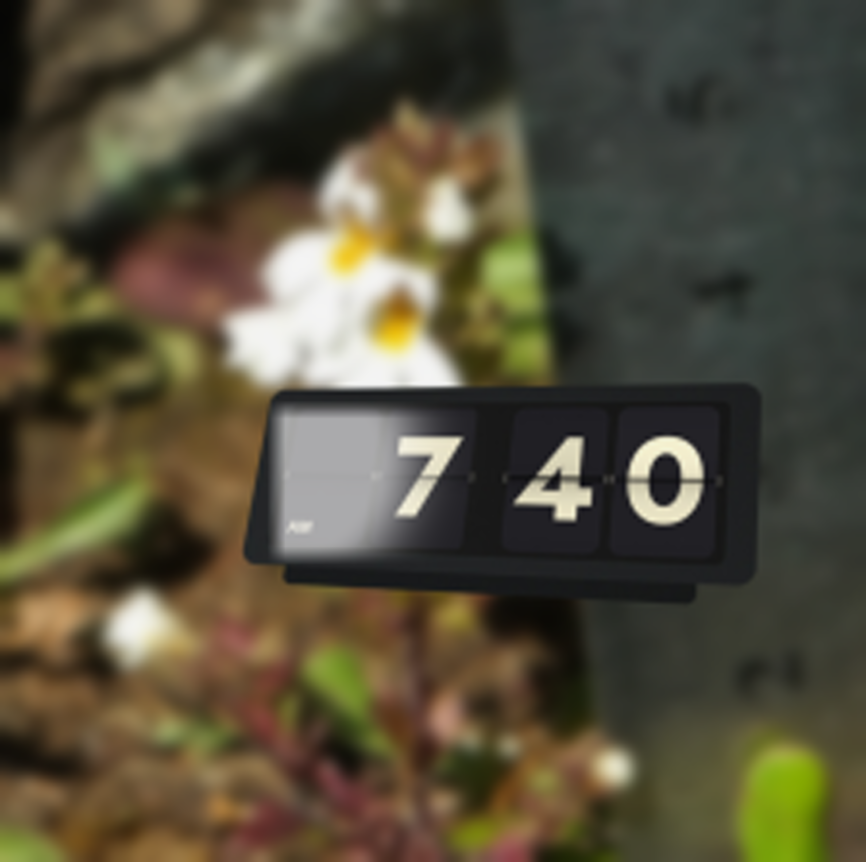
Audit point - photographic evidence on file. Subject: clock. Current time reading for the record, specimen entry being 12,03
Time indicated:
7,40
